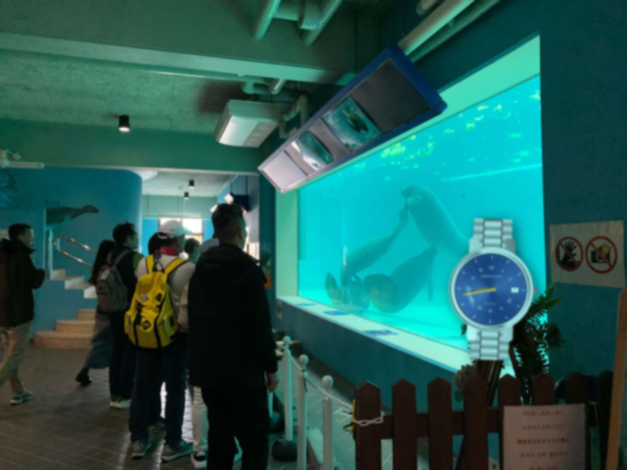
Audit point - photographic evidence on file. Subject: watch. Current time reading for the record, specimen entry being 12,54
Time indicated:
8,43
